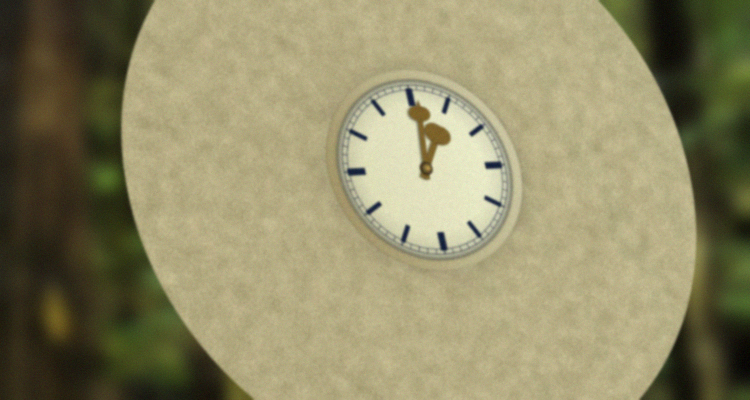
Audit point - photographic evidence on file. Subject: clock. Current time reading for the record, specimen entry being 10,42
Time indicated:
1,01
